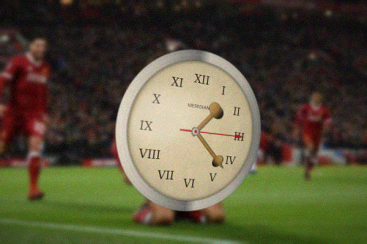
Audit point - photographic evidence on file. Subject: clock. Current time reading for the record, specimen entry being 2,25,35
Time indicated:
1,22,15
